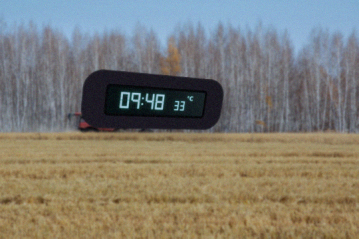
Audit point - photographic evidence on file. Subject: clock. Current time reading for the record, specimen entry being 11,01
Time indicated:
9,48
